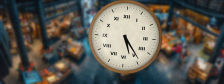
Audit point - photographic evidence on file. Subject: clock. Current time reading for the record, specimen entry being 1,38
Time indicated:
5,24
